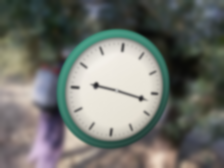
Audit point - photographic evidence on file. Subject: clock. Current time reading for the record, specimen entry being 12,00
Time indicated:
9,17
